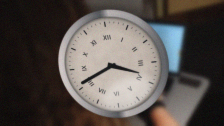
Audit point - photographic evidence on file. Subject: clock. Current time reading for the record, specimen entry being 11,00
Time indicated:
3,41
